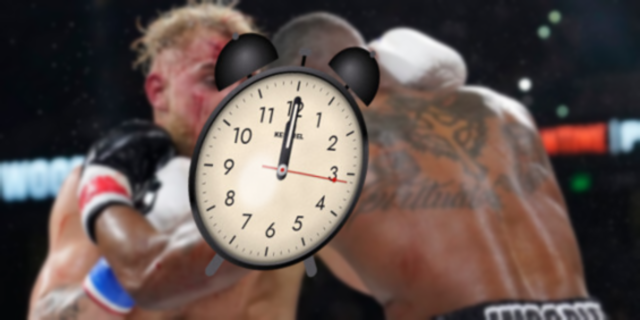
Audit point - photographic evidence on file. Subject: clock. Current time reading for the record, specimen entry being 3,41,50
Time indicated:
12,00,16
